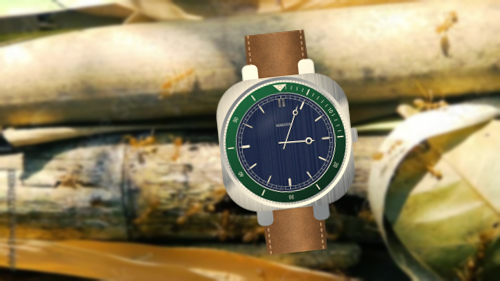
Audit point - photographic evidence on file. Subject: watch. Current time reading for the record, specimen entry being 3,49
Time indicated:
3,04
